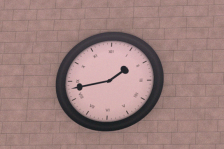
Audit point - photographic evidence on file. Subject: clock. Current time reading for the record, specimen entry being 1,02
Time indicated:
1,43
